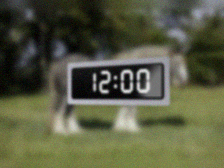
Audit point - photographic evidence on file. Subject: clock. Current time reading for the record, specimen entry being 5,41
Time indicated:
12,00
